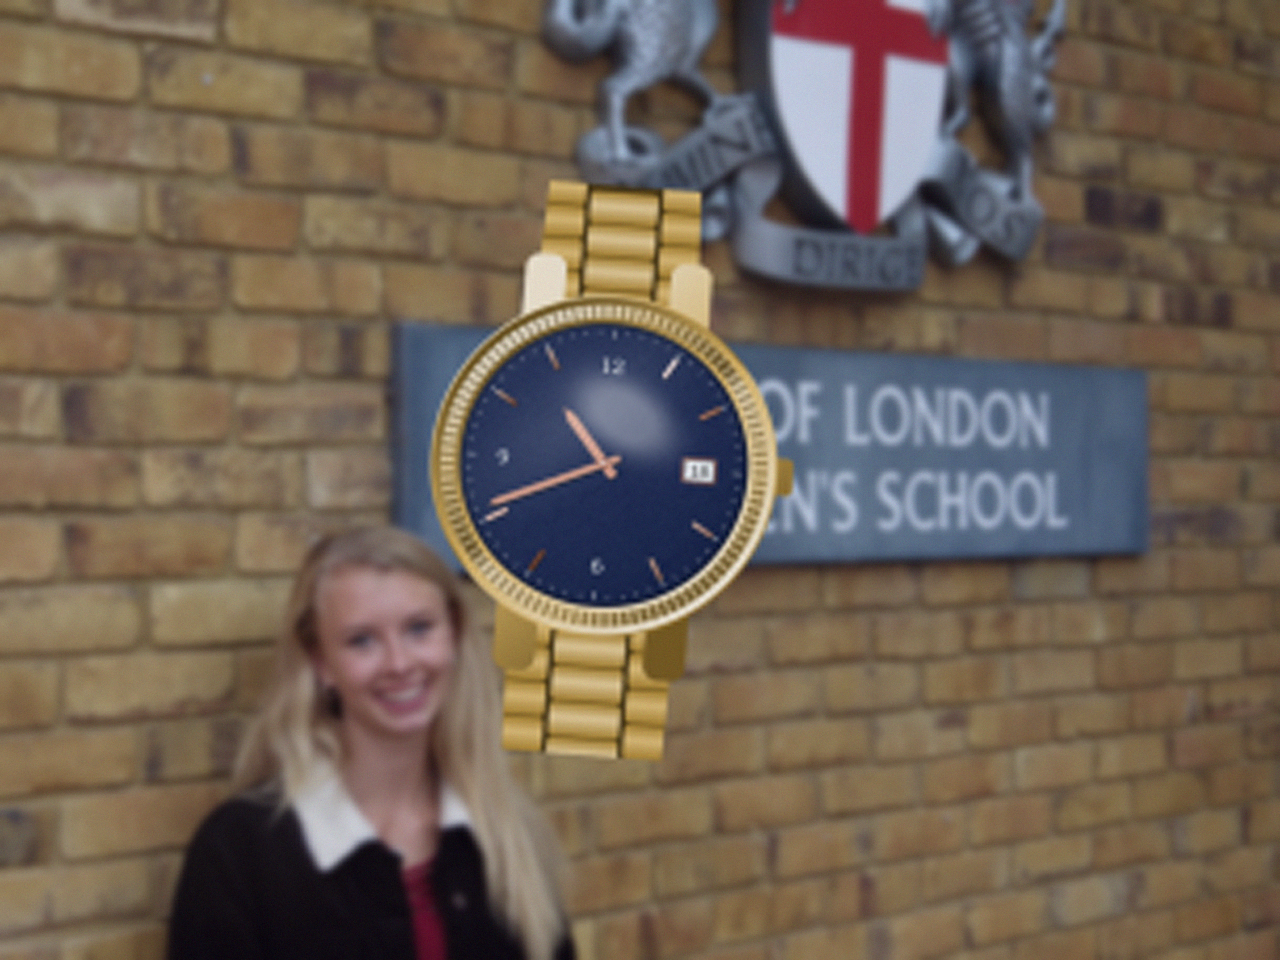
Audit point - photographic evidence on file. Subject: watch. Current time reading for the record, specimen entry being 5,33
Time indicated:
10,41
